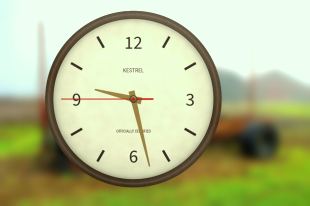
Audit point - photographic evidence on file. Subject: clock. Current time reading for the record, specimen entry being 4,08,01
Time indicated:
9,27,45
